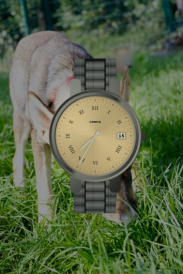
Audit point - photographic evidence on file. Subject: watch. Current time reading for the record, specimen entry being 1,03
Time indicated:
7,35
